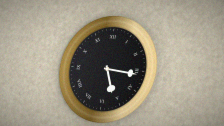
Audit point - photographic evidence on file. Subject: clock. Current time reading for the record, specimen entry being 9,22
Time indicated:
5,16
